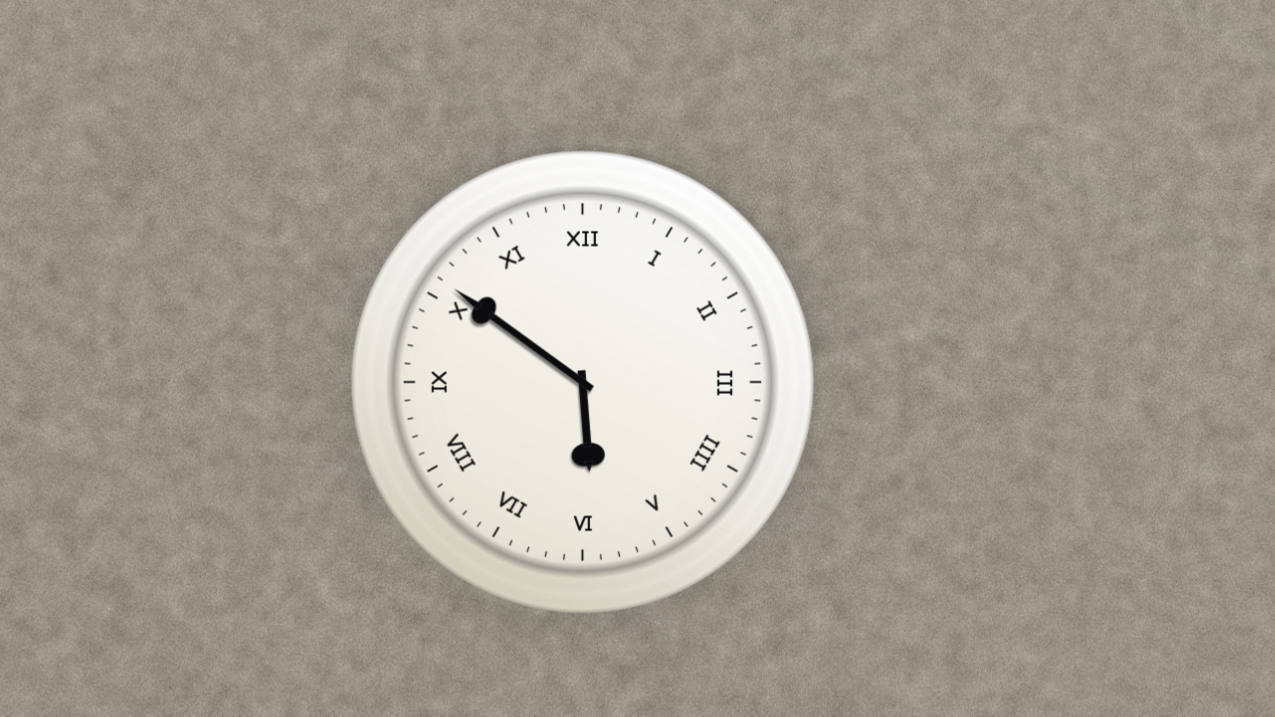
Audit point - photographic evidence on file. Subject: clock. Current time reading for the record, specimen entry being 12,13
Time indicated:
5,51
